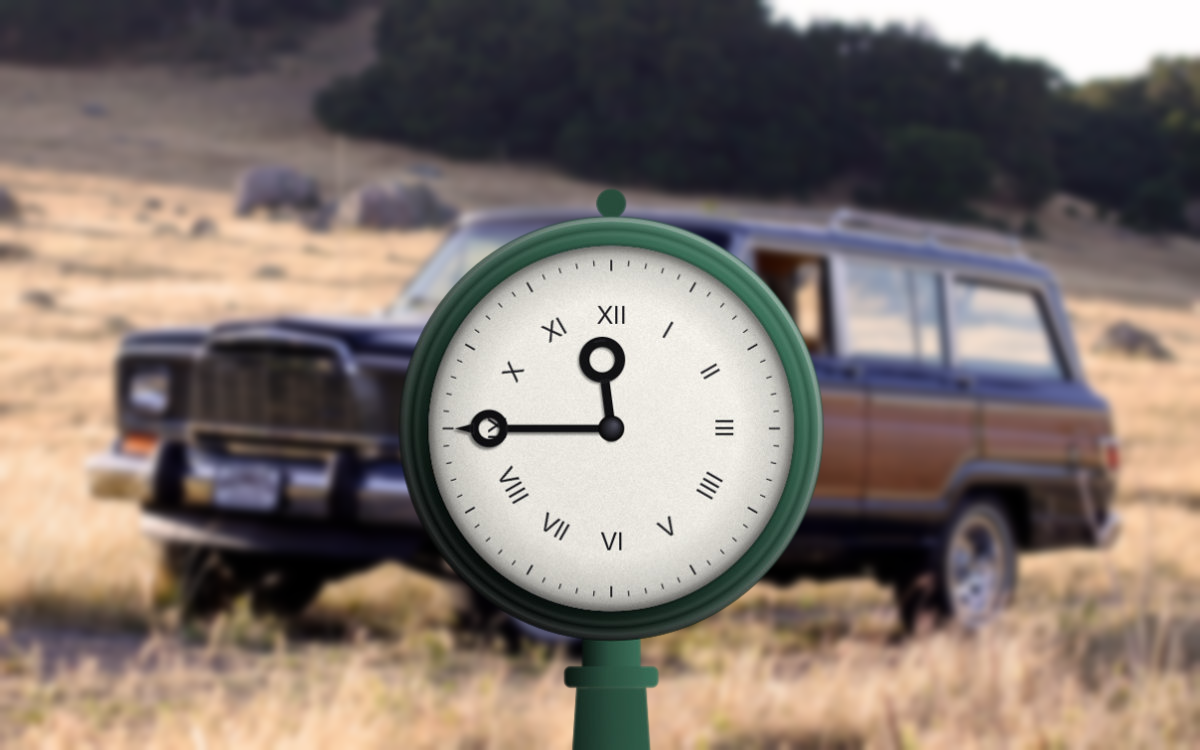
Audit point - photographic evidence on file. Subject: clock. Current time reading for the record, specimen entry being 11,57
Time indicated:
11,45
